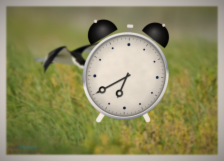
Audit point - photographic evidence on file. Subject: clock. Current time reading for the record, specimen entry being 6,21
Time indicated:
6,40
